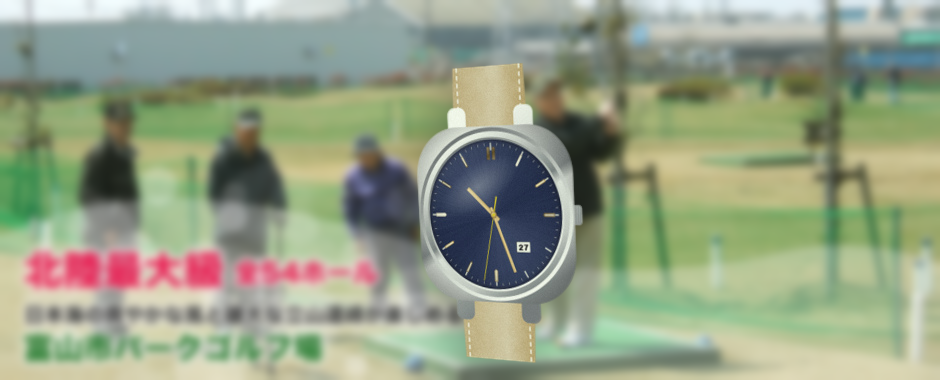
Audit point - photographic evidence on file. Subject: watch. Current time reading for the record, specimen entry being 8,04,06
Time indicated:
10,26,32
